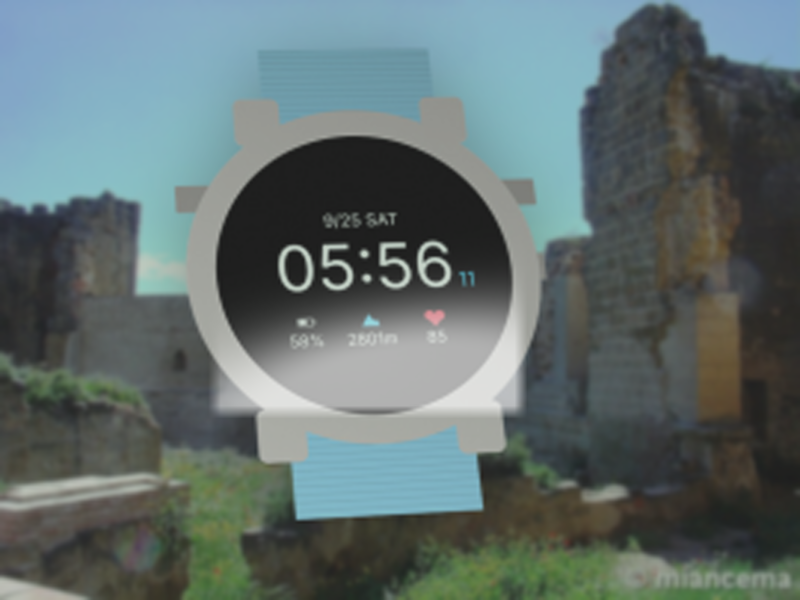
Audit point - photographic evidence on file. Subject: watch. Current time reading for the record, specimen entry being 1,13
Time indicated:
5,56
